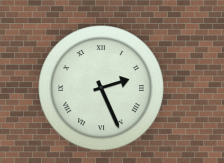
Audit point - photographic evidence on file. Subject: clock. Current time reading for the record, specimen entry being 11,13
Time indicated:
2,26
